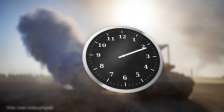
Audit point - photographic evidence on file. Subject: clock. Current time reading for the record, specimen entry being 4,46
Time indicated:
2,11
